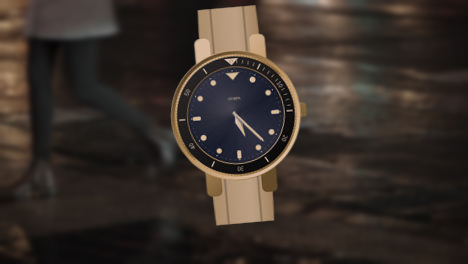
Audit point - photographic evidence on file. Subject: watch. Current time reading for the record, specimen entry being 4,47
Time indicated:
5,23
